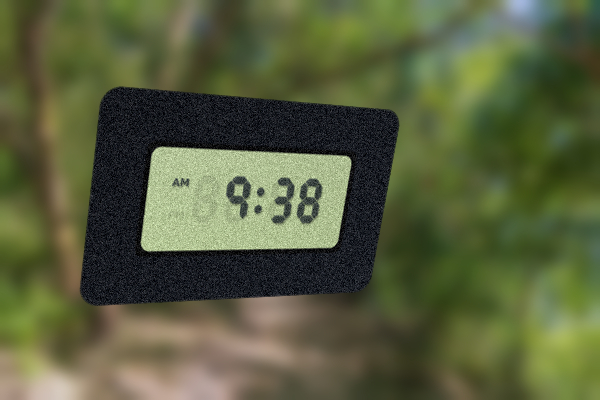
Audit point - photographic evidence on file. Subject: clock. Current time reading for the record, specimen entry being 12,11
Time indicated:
9,38
